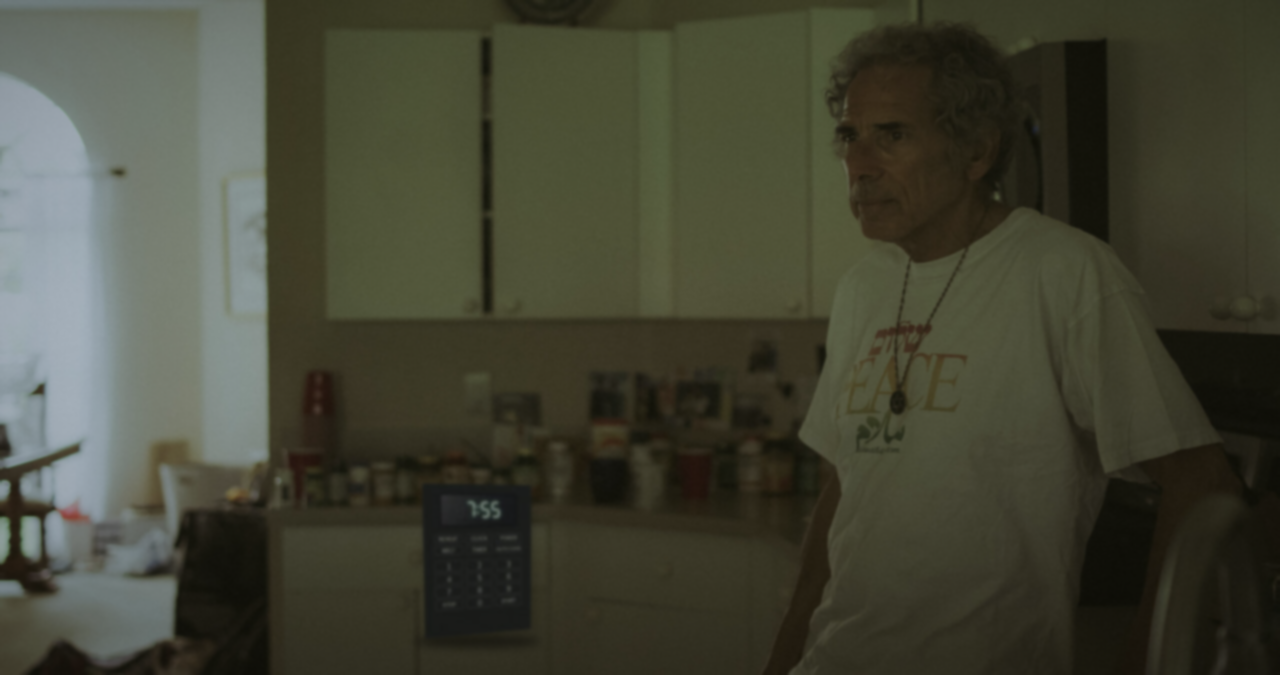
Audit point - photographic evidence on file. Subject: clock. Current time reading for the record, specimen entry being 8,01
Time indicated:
7,55
